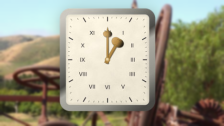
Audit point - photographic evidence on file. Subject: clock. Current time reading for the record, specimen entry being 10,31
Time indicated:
1,00
